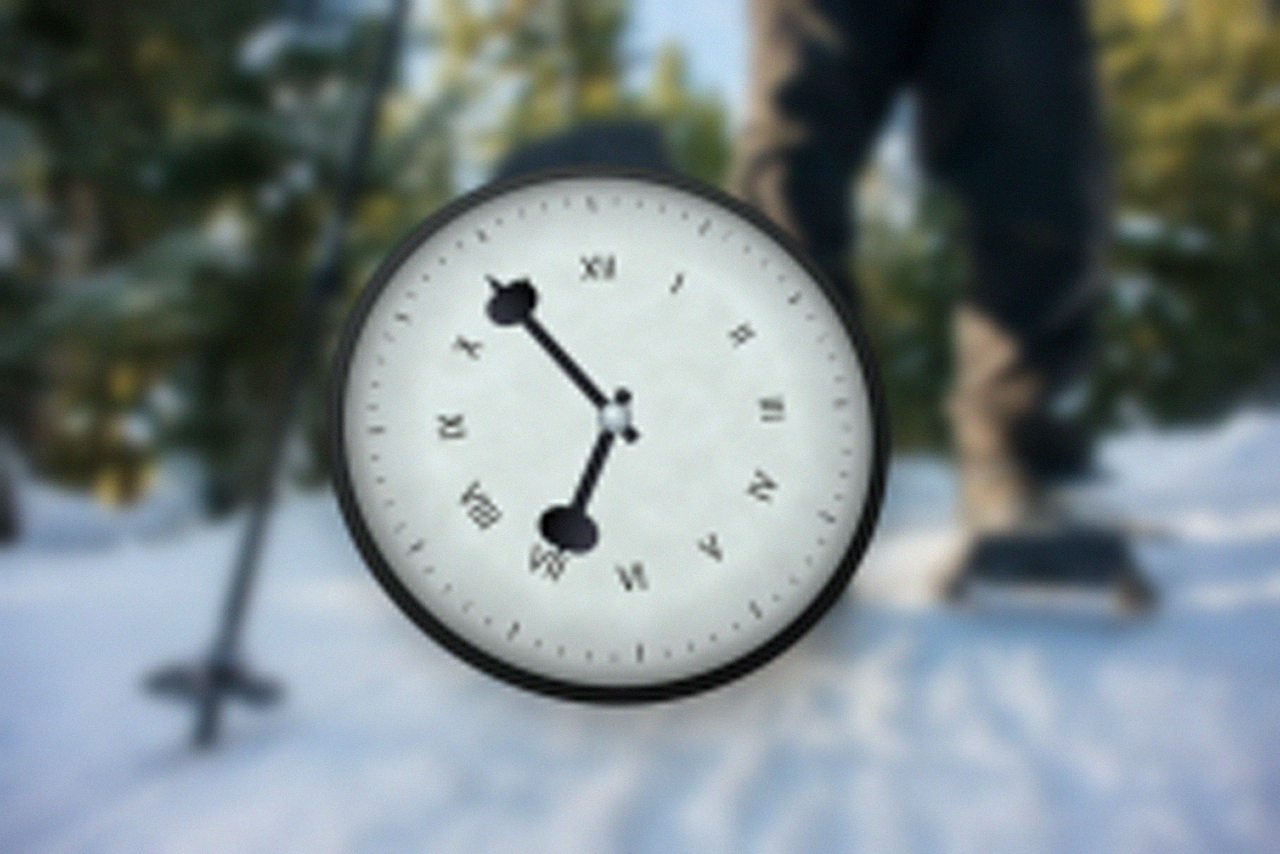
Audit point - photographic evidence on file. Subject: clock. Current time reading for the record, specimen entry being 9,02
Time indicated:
6,54
